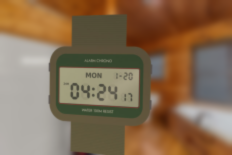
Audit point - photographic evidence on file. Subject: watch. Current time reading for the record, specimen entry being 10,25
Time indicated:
4,24
